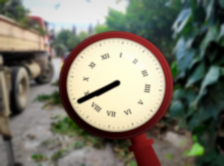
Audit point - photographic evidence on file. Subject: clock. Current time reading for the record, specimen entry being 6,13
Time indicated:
8,44
